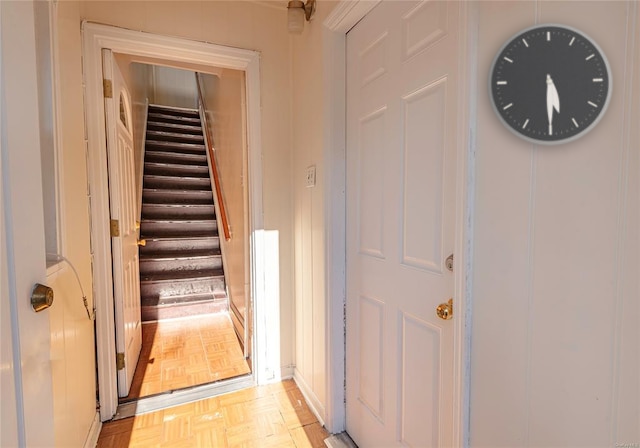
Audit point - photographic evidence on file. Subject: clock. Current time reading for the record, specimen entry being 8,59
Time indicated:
5,30
